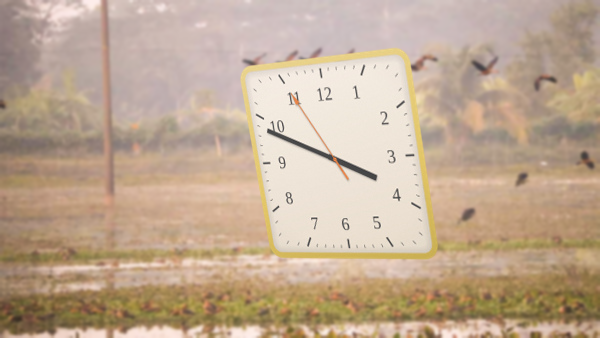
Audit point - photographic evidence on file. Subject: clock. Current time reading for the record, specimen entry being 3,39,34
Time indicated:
3,48,55
